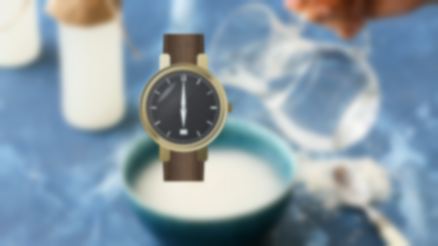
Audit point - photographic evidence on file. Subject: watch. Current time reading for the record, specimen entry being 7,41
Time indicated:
6,00
